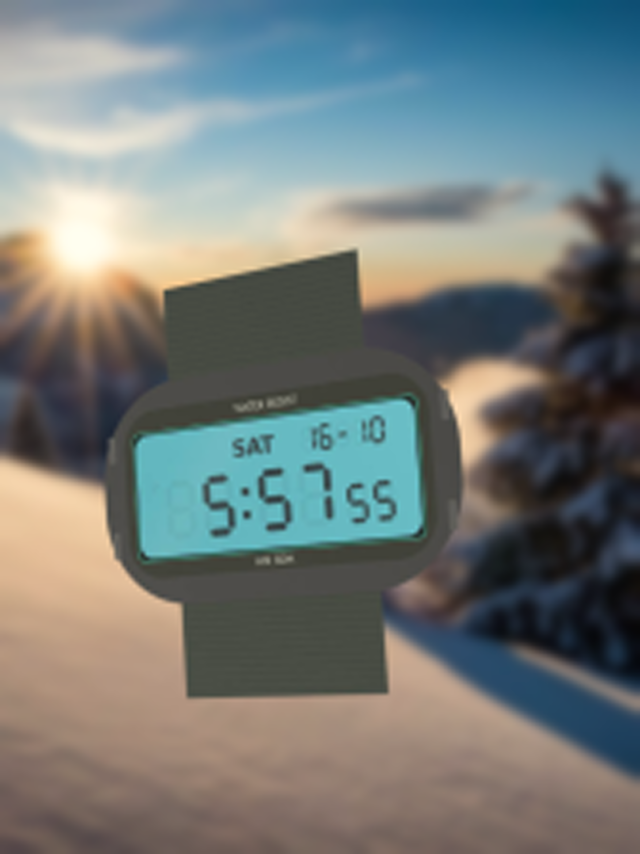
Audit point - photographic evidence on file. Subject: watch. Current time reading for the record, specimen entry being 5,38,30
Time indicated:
5,57,55
